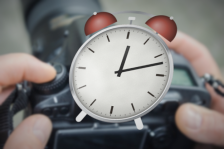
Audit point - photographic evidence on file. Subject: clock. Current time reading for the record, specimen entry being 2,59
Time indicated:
12,12
